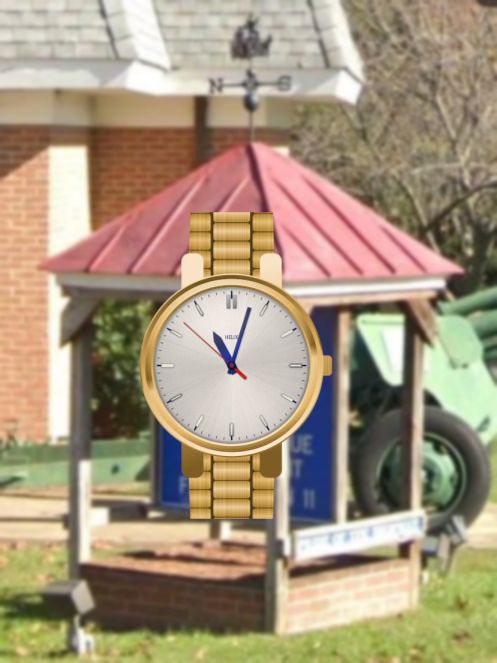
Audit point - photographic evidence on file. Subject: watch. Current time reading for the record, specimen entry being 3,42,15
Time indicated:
11,02,52
